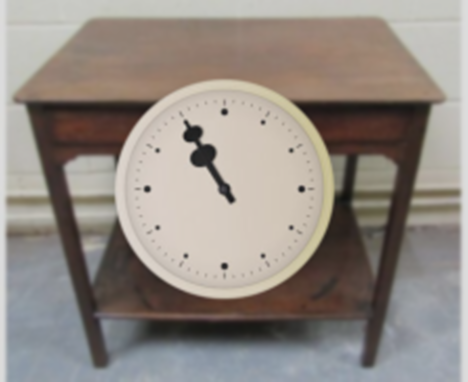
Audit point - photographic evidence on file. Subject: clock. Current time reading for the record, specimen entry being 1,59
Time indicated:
10,55
